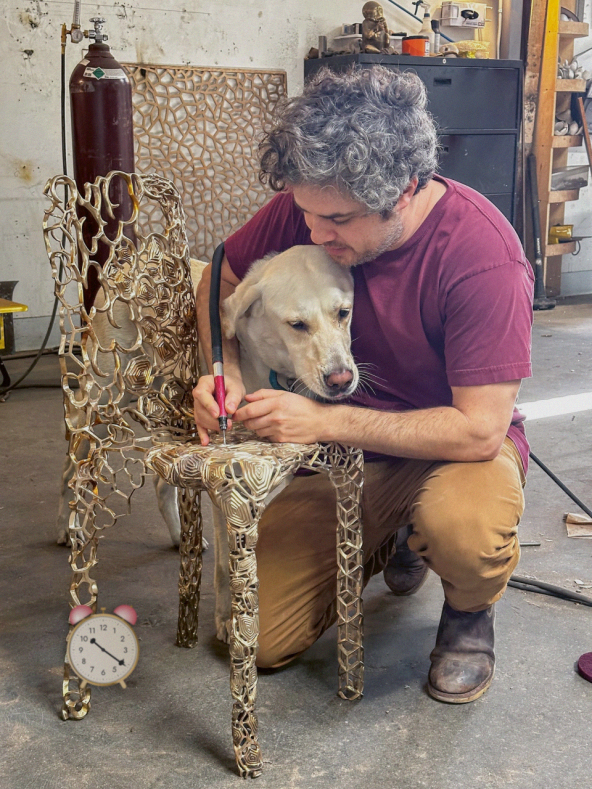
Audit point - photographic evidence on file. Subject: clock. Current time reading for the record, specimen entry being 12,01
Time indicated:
10,21
